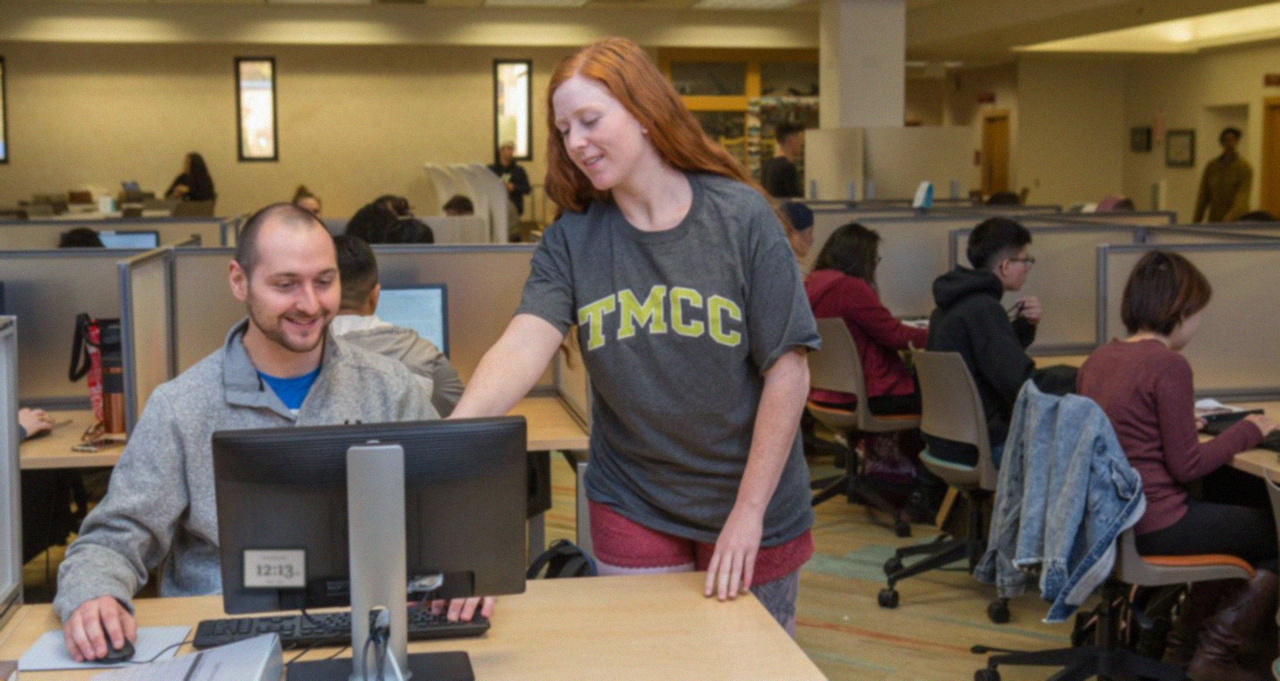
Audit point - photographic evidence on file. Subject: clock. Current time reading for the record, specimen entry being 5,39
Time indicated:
12,13
